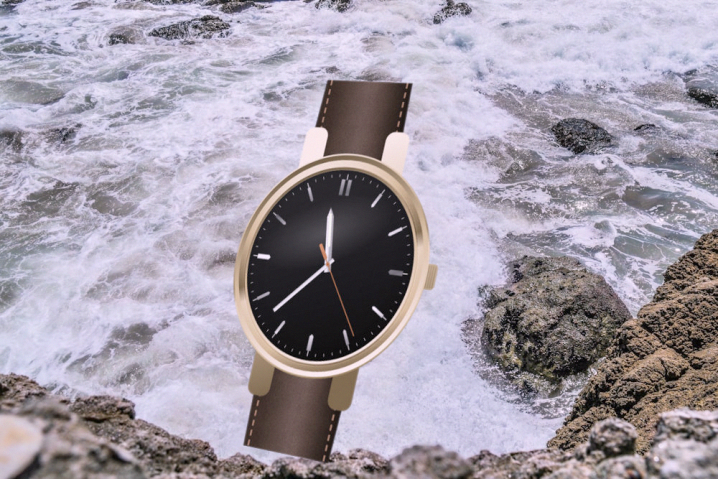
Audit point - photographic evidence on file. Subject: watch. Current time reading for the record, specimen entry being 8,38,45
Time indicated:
11,37,24
